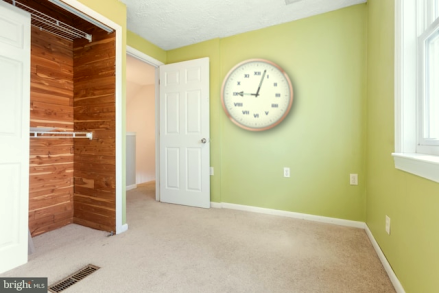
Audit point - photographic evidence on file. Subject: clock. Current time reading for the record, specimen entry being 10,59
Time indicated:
9,03
